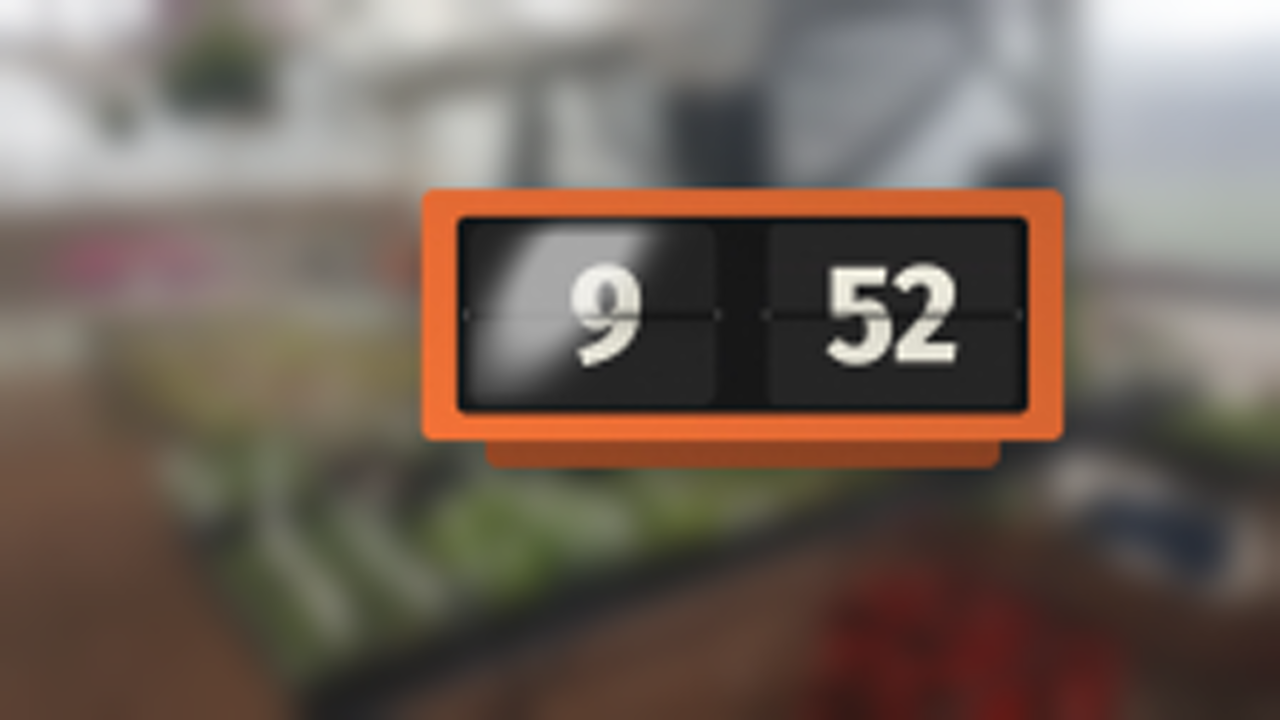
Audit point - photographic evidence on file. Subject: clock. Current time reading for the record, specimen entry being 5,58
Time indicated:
9,52
